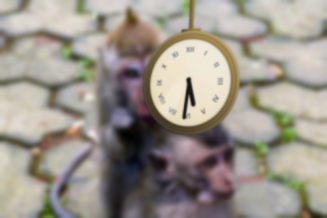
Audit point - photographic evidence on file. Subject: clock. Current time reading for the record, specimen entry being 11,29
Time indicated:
5,31
